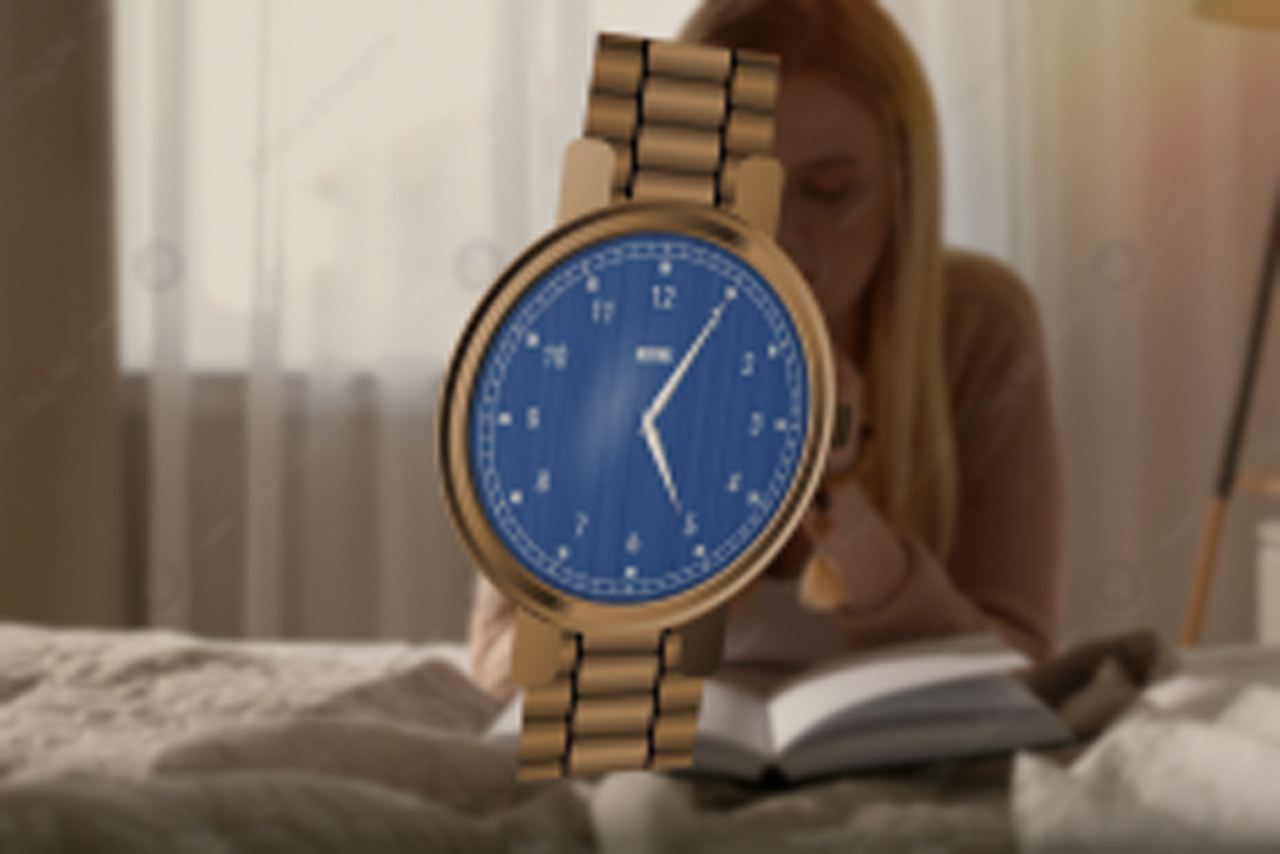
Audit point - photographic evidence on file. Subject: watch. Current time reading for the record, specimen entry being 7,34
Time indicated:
5,05
